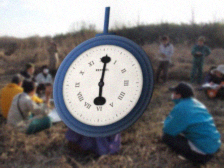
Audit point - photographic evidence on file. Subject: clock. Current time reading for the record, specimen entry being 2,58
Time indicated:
6,01
